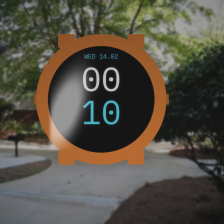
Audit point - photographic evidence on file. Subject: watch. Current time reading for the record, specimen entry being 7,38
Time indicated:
0,10
